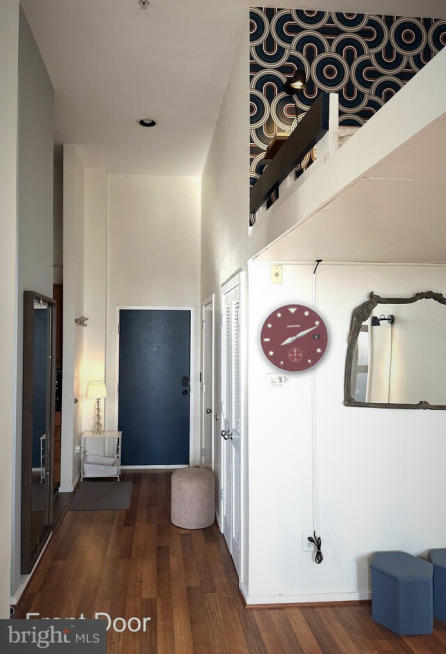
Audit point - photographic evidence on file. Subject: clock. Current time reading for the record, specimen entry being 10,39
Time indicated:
8,11
